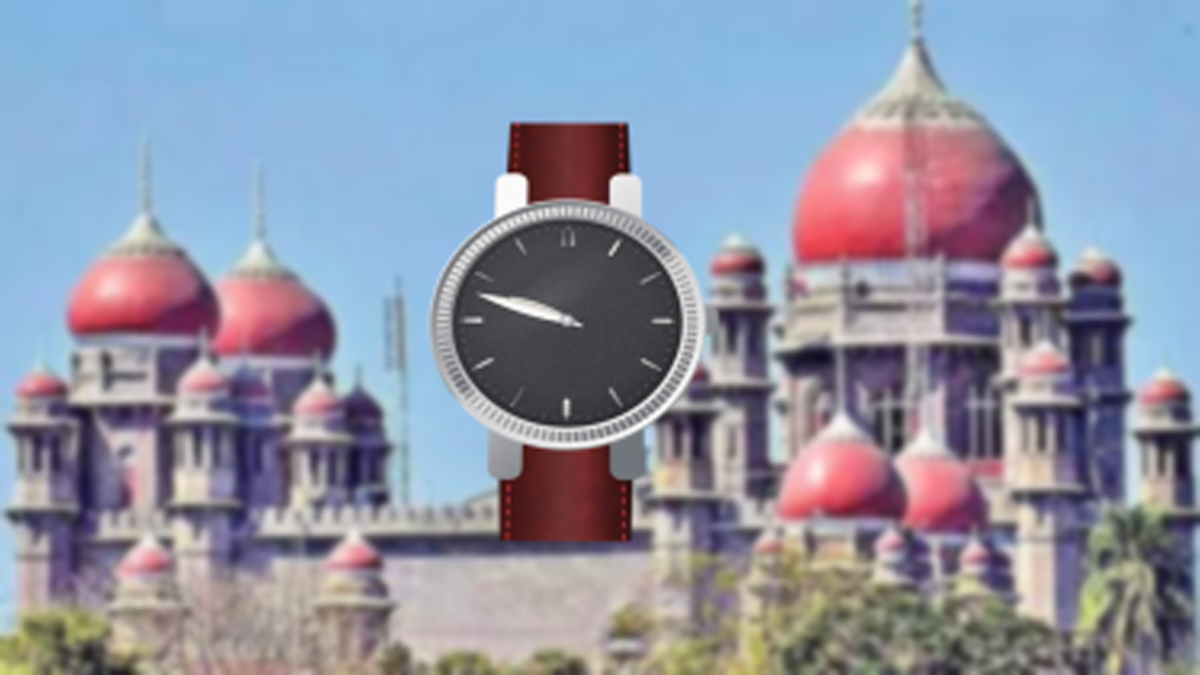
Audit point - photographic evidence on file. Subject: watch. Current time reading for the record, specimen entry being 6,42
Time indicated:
9,48
